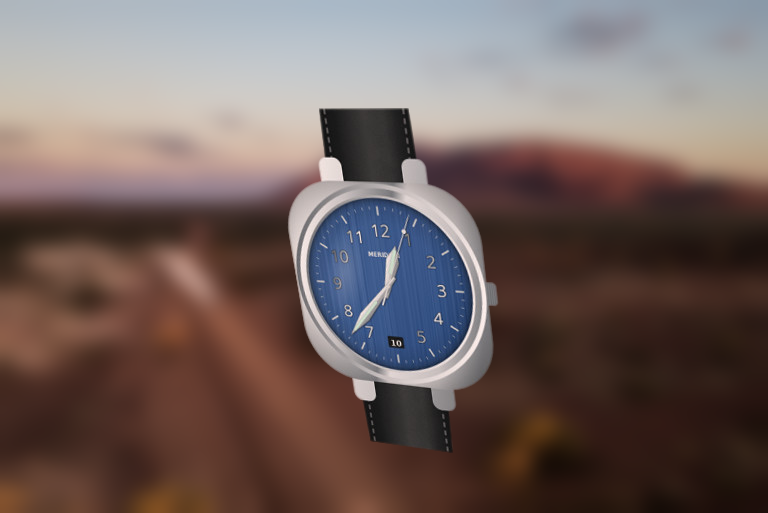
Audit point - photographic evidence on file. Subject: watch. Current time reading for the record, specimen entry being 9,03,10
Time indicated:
12,37,04
